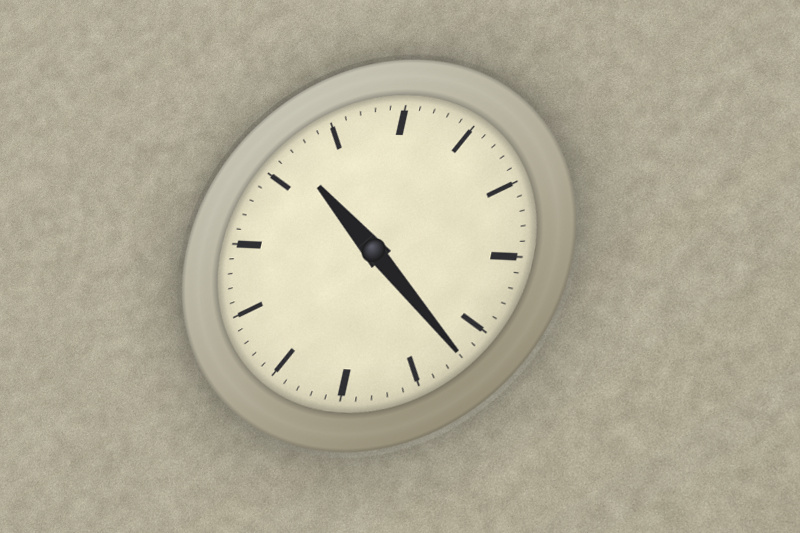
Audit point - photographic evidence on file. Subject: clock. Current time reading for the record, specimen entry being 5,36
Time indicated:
10,22
